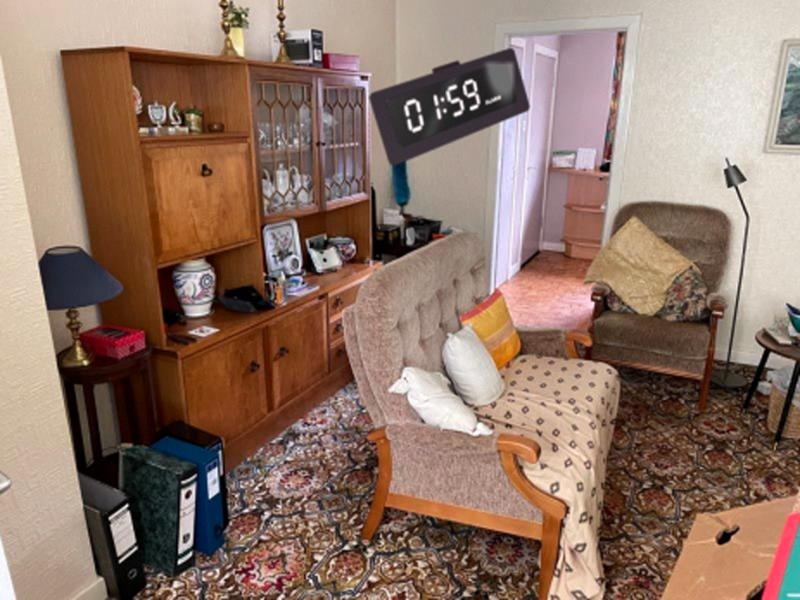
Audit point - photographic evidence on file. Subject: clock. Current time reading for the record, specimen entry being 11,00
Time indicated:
1,59
